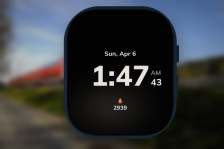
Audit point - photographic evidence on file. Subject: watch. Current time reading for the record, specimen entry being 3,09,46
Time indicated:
1,47,43
